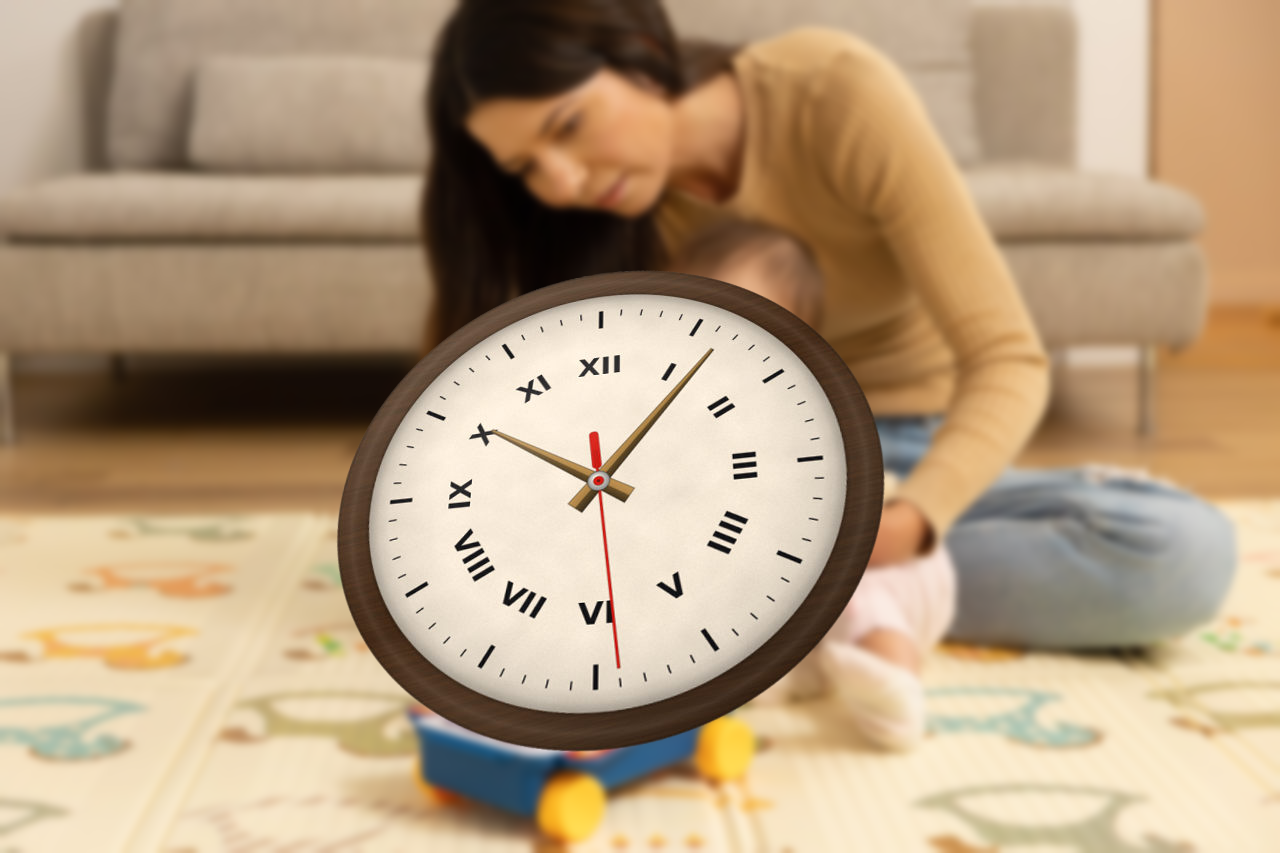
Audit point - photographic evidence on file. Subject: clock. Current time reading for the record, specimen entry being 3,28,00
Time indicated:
10,06,29
